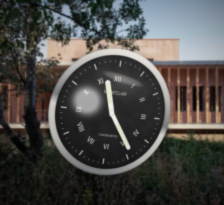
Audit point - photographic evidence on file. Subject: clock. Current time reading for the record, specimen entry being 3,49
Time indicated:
11,24
